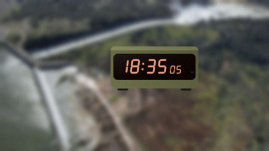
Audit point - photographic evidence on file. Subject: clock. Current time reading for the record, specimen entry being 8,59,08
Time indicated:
18,35,05
